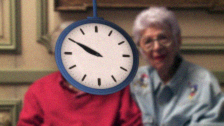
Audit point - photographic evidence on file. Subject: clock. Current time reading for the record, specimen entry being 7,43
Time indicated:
9,50
